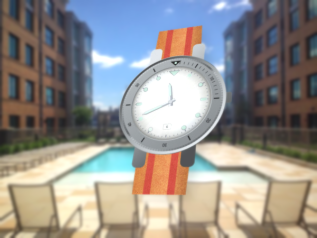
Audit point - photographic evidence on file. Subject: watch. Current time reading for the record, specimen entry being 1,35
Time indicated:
11,41
